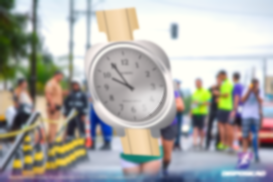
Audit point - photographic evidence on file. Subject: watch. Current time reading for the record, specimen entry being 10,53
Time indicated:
9,55
